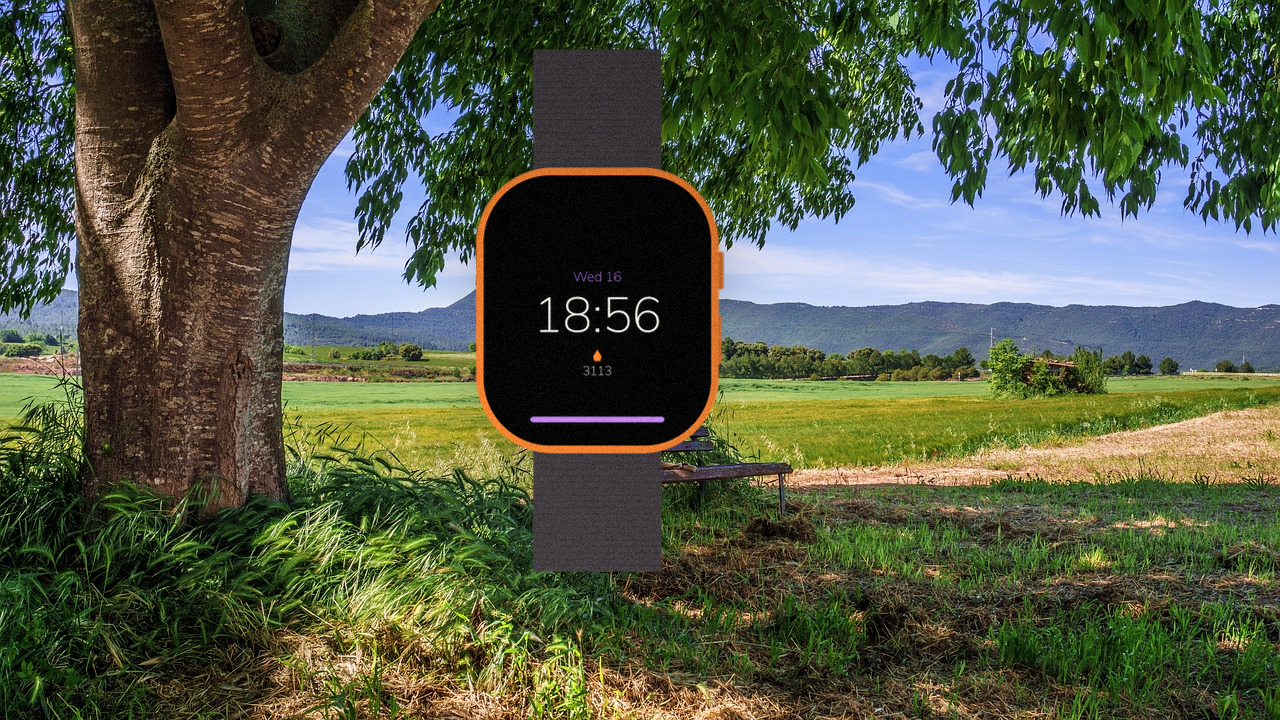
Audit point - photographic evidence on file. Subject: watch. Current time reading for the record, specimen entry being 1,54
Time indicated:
18,56
